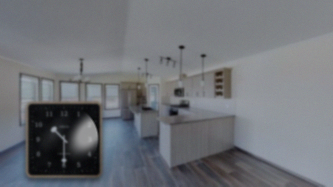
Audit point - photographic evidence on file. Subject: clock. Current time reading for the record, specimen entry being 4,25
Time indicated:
10,30
